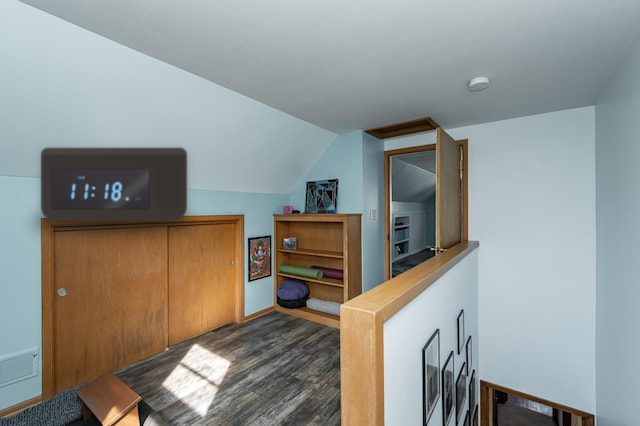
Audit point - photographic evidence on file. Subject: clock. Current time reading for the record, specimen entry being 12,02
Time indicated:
11,18
